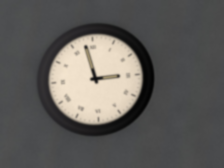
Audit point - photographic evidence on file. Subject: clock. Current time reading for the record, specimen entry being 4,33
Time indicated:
2,58
